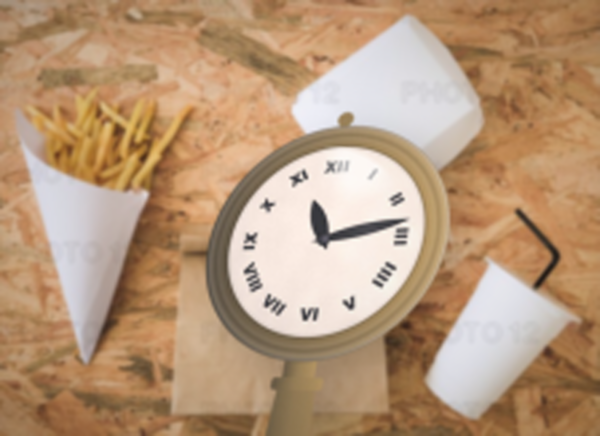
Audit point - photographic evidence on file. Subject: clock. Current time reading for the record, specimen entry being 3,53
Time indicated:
11,13
